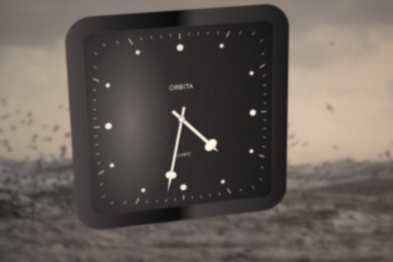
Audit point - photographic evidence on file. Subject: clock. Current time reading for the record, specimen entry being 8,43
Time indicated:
4,32
